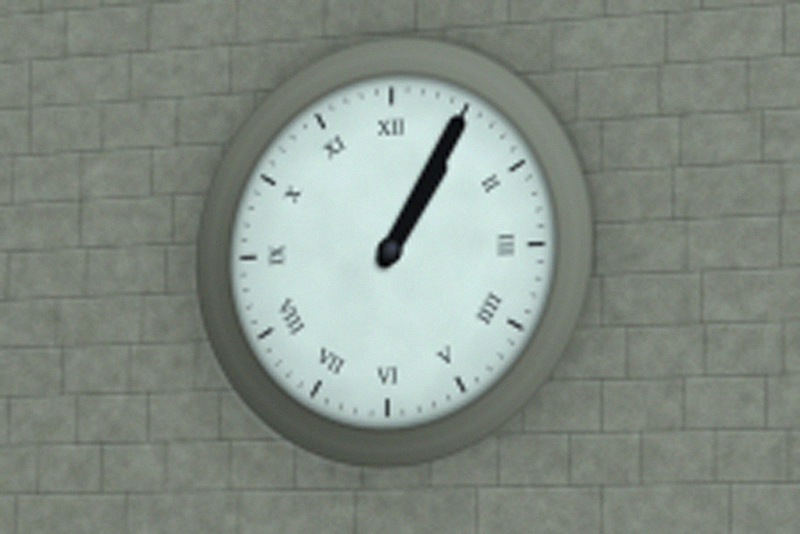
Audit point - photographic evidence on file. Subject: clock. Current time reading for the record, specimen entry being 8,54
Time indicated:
1,05
